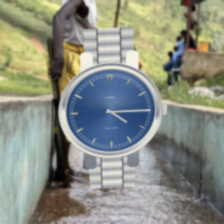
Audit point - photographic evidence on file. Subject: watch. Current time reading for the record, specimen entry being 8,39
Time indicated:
4,15
